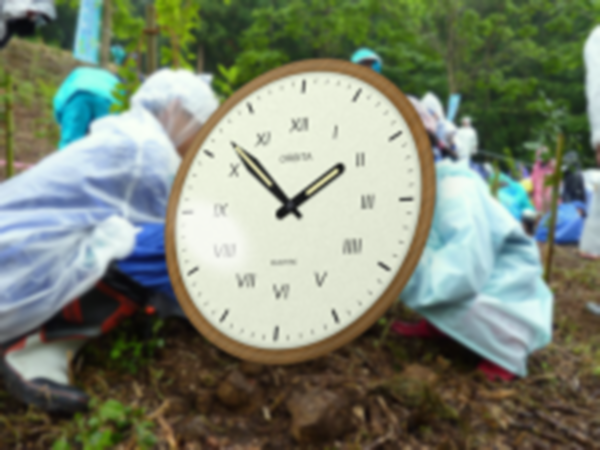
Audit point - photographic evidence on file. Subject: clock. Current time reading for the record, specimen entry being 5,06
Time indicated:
1,52
